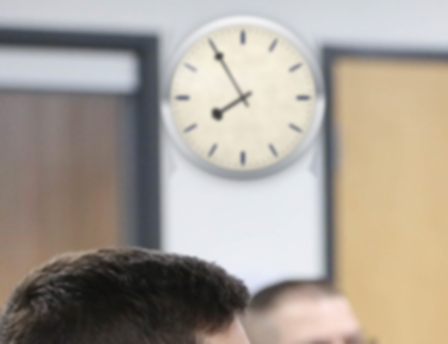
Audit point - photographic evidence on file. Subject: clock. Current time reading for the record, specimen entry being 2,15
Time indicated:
7,55
